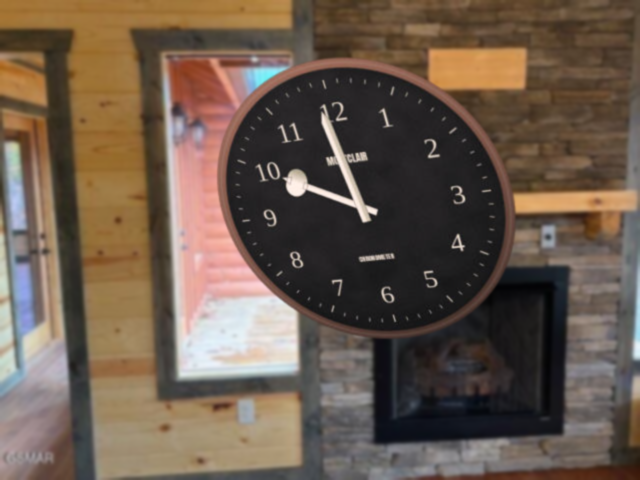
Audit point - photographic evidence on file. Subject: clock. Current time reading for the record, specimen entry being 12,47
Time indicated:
9,59
